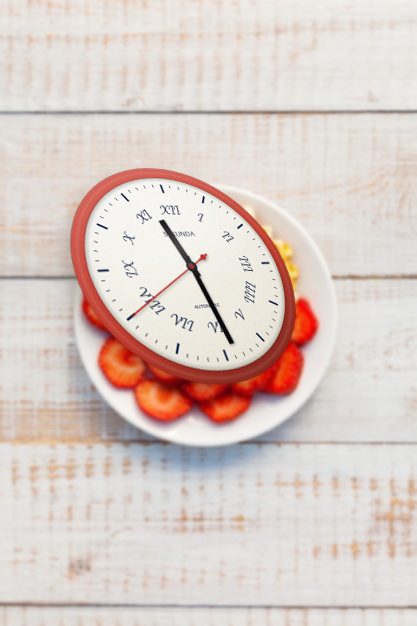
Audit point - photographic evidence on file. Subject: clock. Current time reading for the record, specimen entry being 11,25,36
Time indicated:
11,28,40
